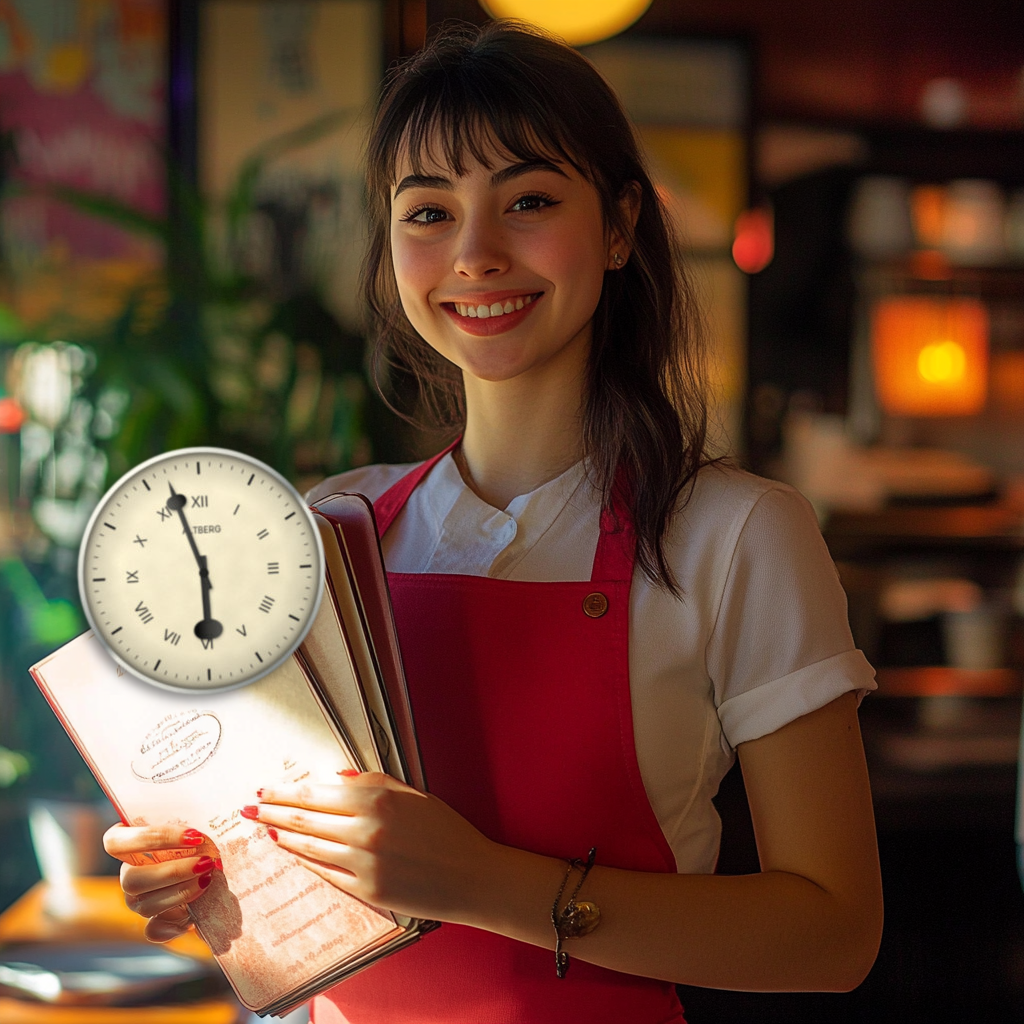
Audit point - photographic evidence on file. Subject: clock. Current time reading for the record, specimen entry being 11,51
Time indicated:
5,57
